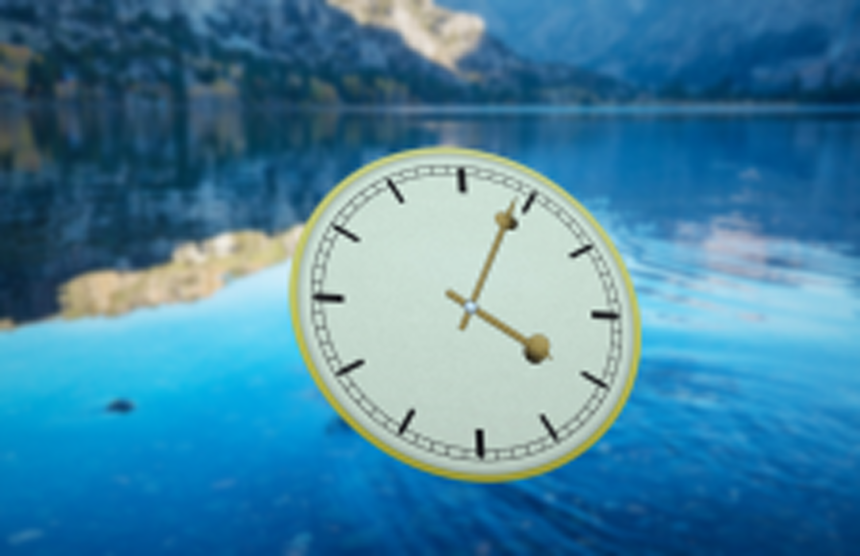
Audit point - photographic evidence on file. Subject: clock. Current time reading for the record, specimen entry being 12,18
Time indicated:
4,04
